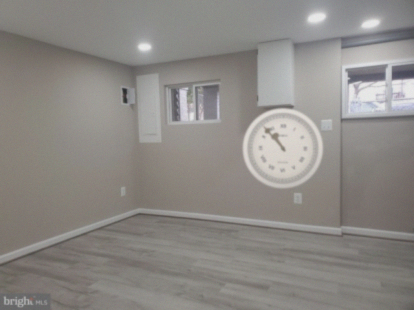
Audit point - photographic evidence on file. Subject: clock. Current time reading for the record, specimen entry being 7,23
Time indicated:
10,53
